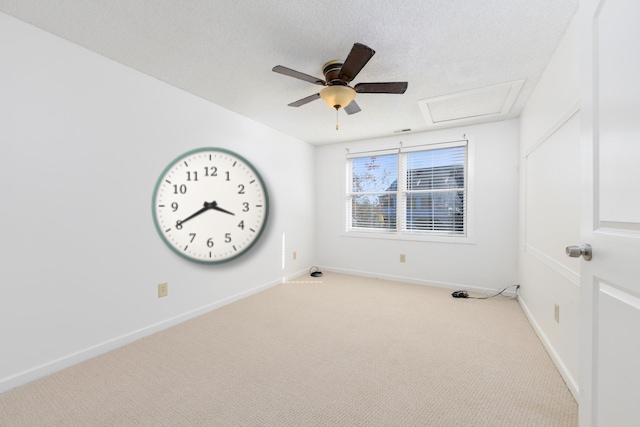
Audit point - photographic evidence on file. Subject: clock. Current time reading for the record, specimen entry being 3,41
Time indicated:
3,40
